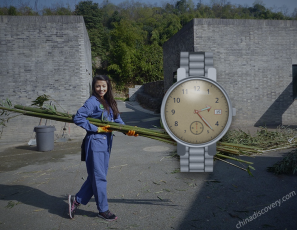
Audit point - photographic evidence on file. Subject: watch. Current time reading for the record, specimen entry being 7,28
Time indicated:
2,23
